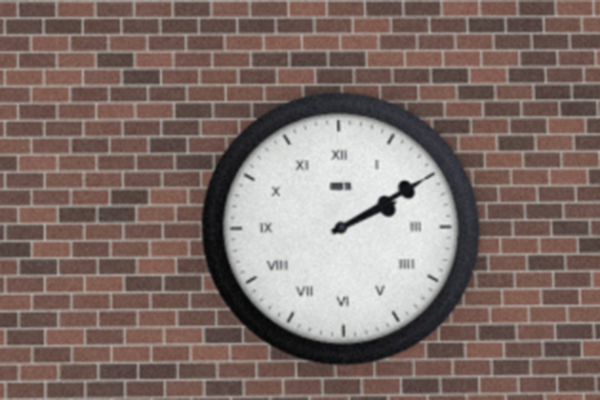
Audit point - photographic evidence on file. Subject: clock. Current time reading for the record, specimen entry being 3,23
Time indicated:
2,10
